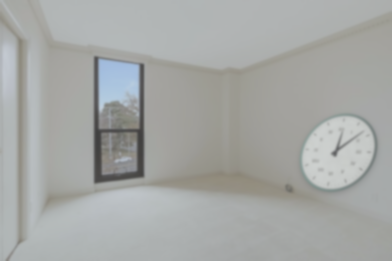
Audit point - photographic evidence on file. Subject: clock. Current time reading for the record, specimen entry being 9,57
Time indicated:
12,08
